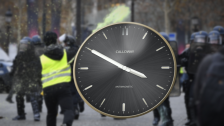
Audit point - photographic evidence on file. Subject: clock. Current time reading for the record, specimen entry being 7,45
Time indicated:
3,50
